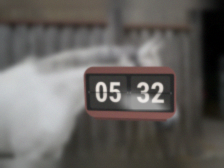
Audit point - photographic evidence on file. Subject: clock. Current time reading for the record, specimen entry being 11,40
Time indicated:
5,32
